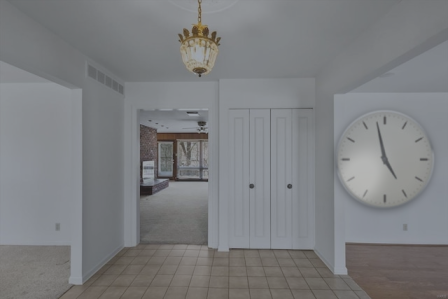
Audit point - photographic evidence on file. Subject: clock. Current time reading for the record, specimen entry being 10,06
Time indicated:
4,58
